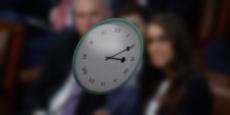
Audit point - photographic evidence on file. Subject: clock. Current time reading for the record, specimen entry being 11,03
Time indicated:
3,10
